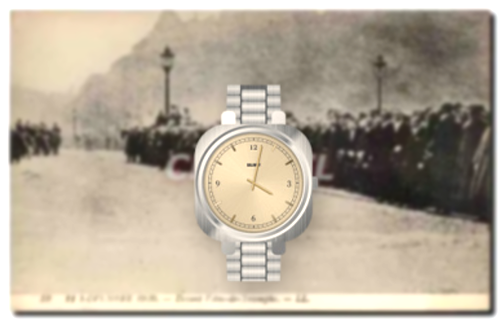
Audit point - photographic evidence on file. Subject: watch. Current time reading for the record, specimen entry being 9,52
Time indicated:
4,02
